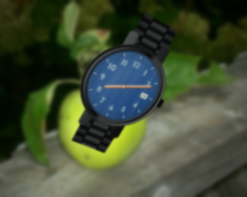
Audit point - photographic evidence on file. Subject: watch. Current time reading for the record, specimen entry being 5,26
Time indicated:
8,11
